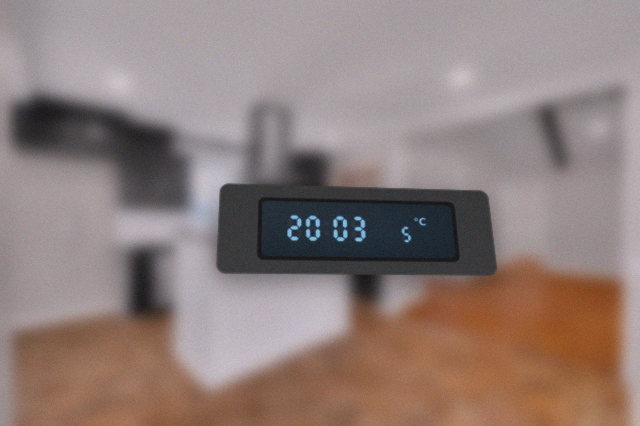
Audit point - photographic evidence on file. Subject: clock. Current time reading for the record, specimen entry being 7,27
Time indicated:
20,03
